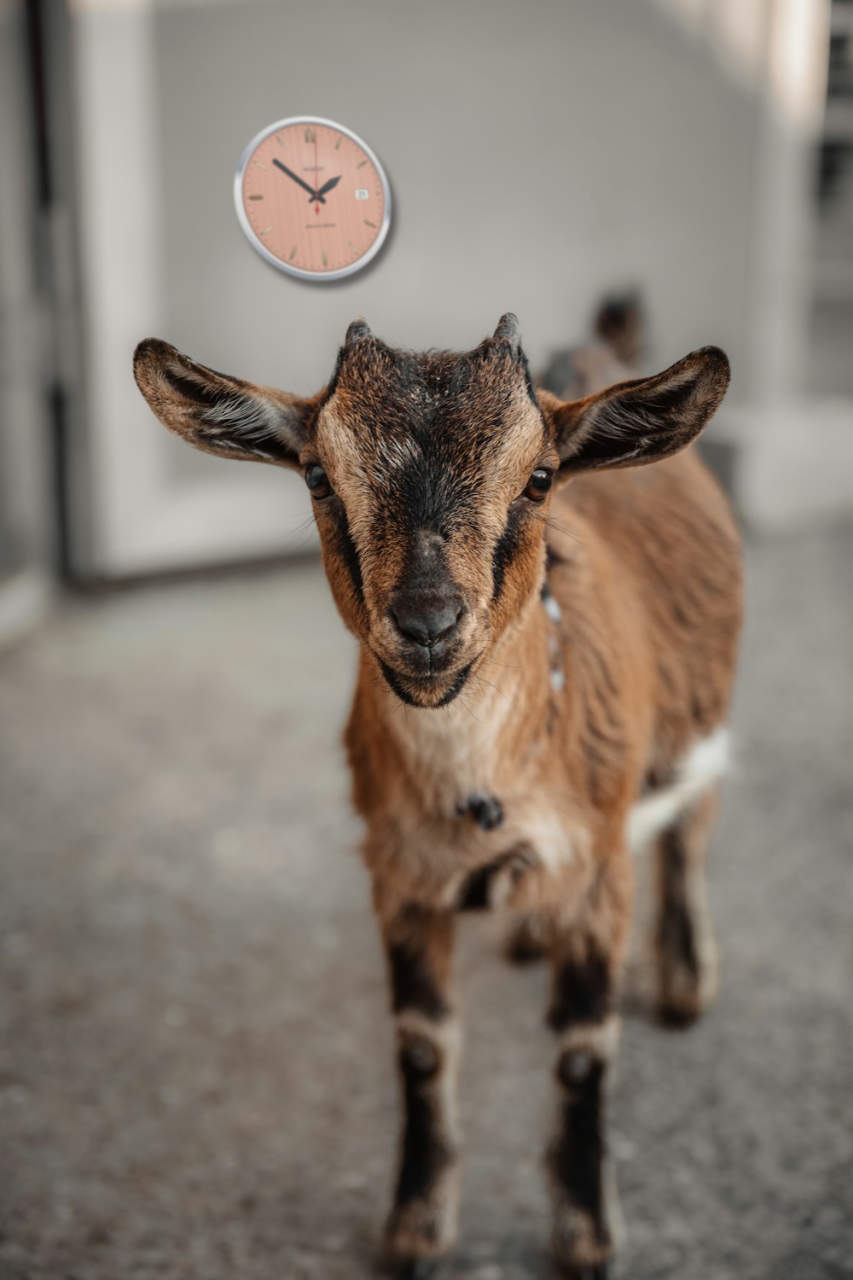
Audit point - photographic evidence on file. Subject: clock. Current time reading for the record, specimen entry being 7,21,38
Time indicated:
1,52,01
